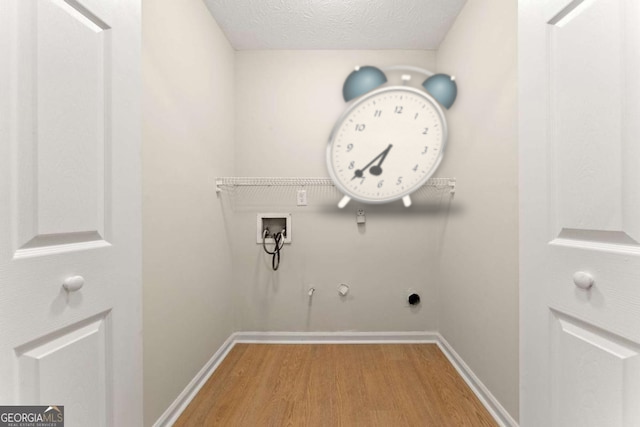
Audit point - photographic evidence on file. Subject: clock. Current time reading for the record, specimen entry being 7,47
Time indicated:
6,37
